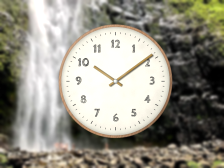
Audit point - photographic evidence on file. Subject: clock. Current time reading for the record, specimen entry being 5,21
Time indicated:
10,09
